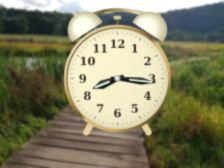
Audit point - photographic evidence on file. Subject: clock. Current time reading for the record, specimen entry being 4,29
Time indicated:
8,16
